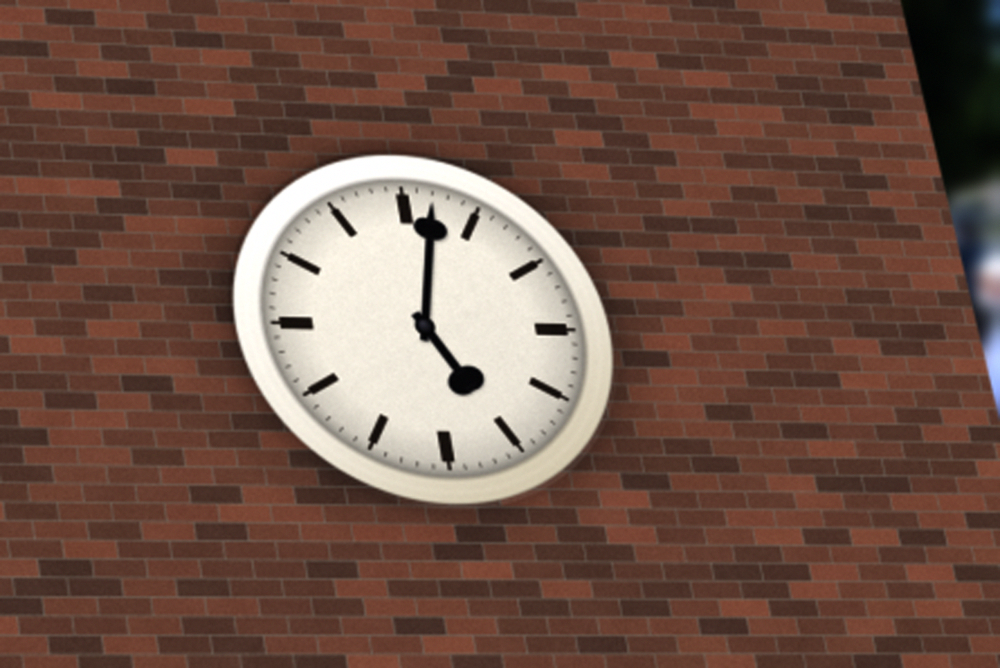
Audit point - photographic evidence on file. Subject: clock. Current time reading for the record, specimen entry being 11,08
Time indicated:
5,02
